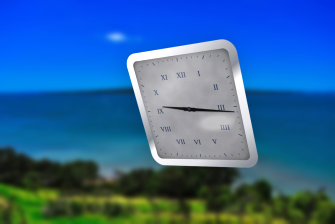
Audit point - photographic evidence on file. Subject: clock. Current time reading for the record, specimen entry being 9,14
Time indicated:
9,16
